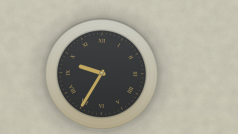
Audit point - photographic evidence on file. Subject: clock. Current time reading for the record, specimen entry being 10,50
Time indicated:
9,35
